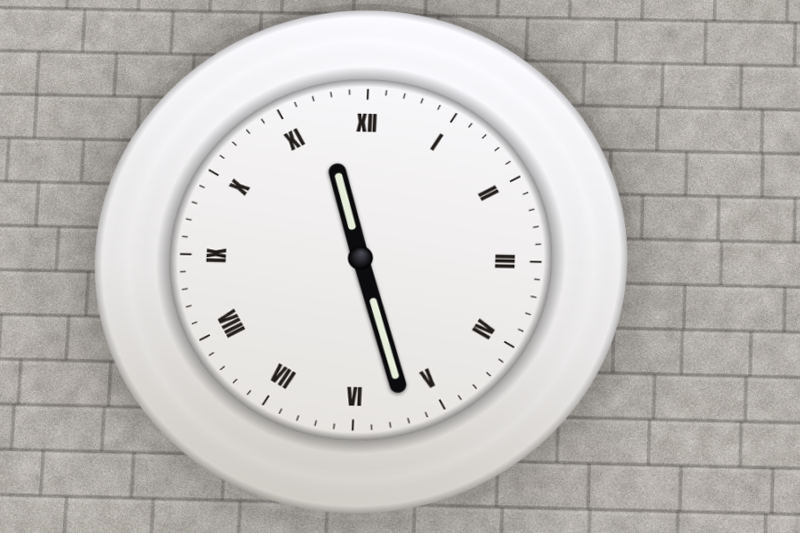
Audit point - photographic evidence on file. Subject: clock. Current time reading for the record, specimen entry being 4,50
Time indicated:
11,27
